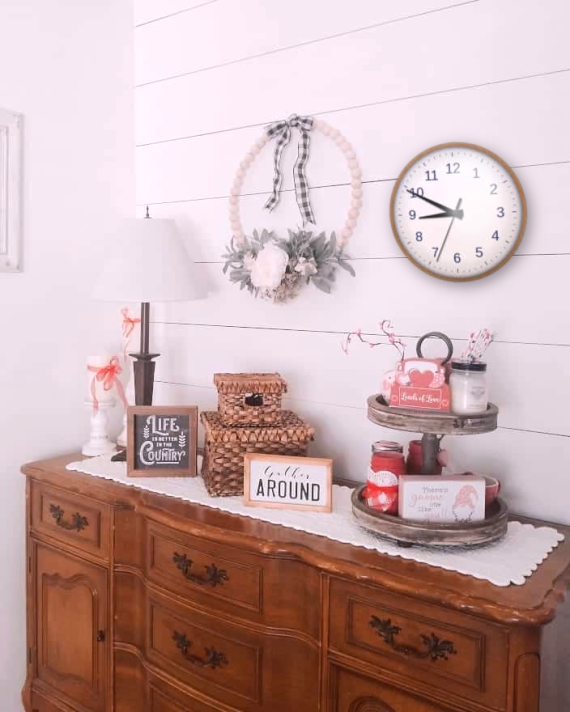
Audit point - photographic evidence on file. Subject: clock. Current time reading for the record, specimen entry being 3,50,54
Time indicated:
8,49,34
